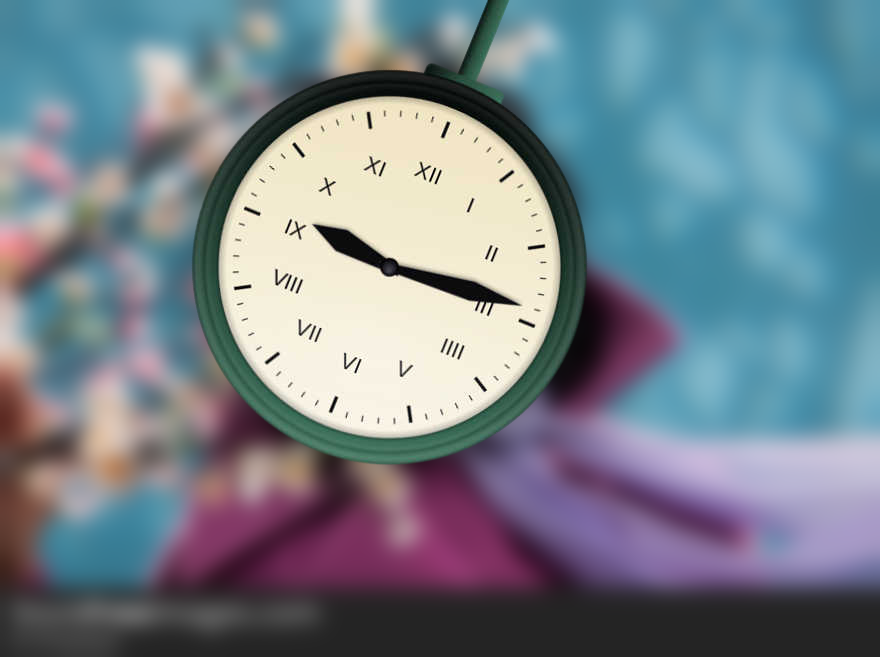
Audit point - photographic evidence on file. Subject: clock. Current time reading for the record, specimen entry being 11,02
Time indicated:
9,14
